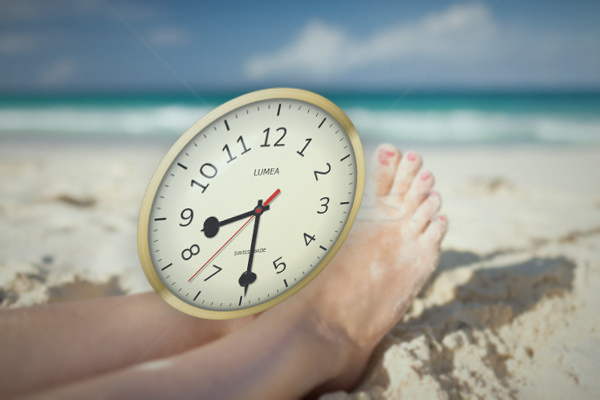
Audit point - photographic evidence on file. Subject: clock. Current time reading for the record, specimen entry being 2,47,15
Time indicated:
8,29,37
